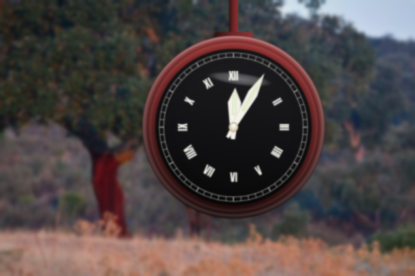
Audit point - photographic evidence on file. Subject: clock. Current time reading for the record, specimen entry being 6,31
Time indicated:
12,05
